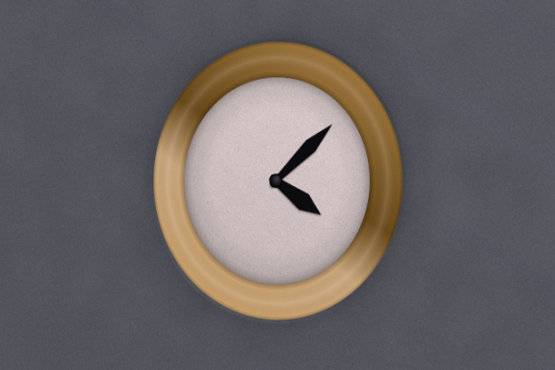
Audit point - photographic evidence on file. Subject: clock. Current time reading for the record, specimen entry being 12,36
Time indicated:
4,08
